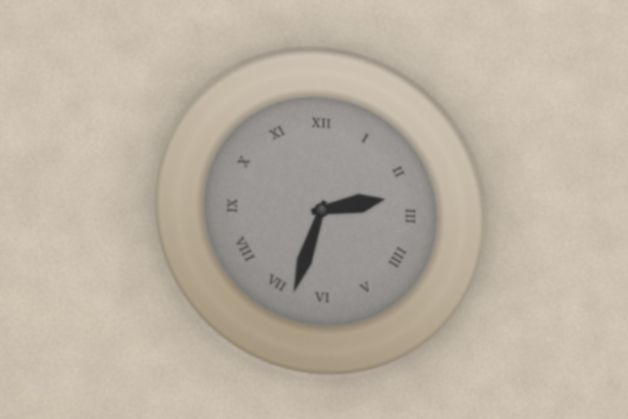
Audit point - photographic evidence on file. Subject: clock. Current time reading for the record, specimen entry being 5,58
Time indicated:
2,33
